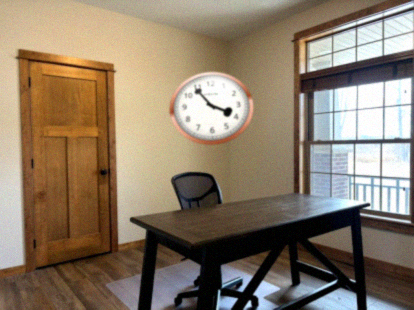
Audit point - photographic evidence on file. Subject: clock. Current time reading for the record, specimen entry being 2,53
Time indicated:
3,54
